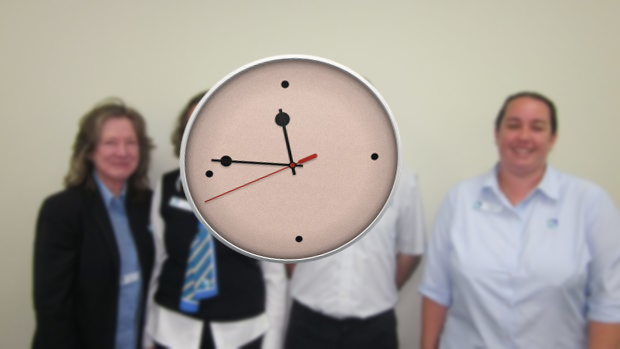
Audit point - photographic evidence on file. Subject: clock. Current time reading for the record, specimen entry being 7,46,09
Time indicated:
11,46,42
